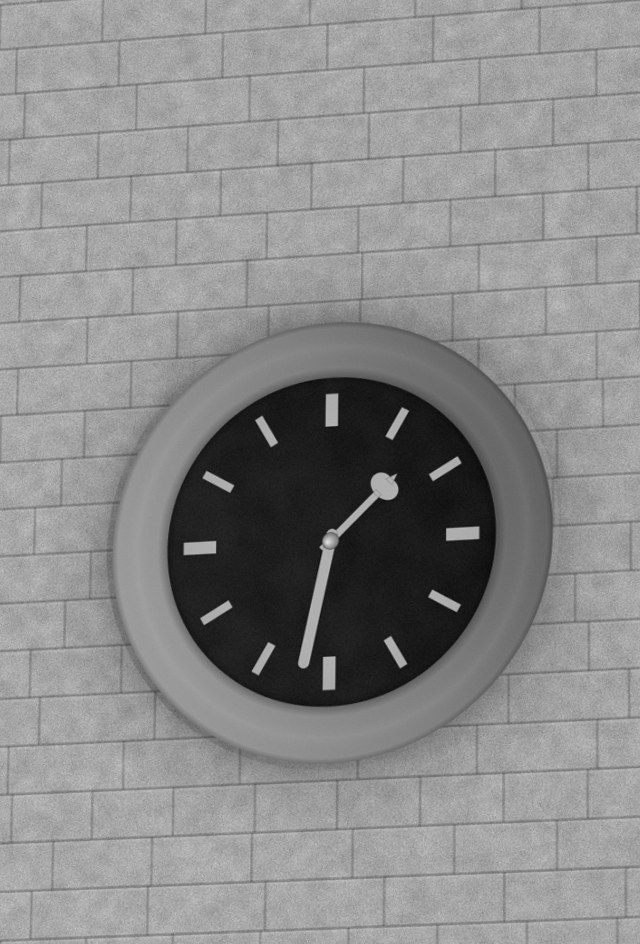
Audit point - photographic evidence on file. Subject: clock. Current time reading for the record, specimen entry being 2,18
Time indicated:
1,32
